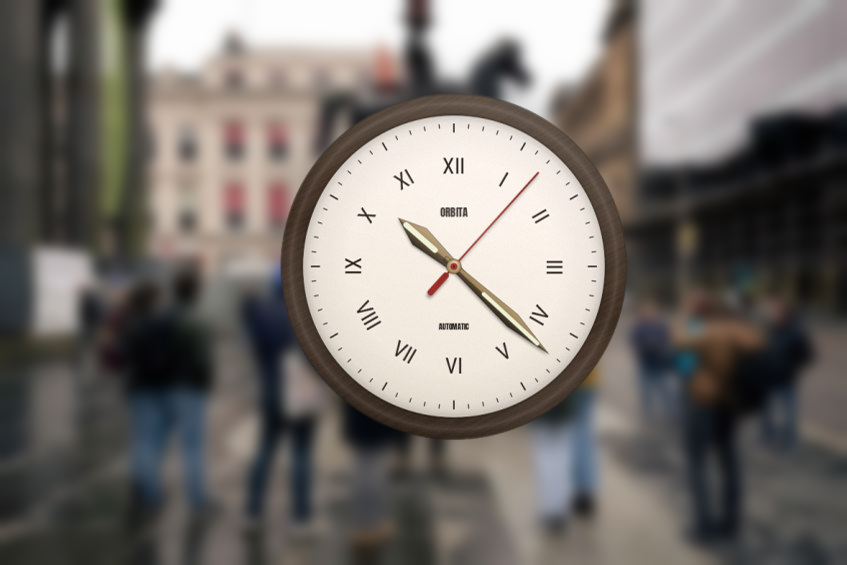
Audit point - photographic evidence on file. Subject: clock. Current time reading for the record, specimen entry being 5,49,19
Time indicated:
10,22,07
